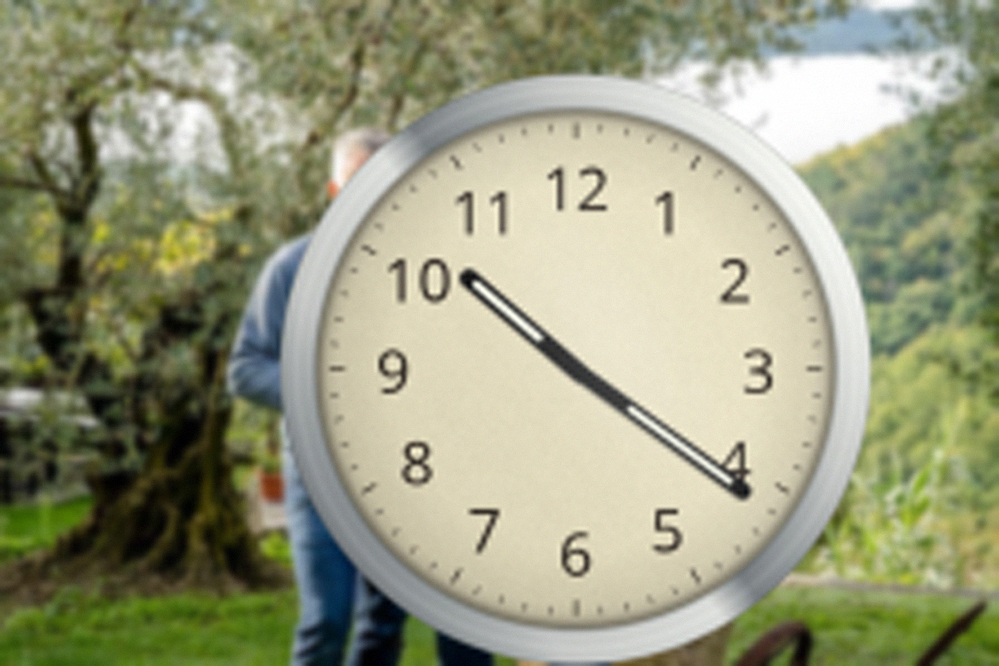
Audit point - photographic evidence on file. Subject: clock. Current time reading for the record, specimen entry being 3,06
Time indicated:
10,21
